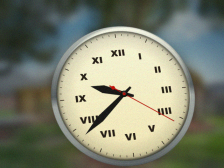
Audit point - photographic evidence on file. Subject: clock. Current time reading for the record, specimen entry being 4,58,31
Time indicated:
9,38,21
